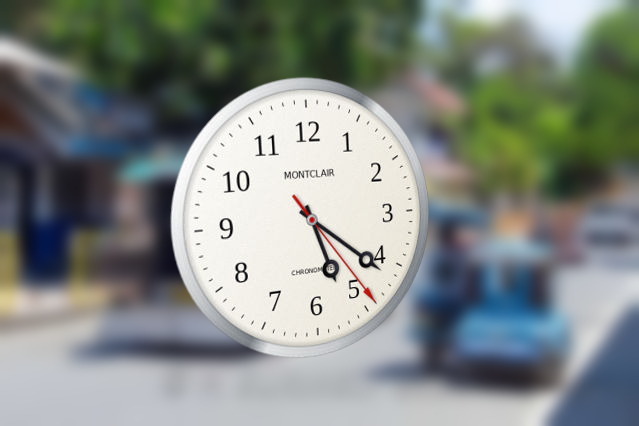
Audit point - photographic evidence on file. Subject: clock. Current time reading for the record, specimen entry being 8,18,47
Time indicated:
5,21,24
